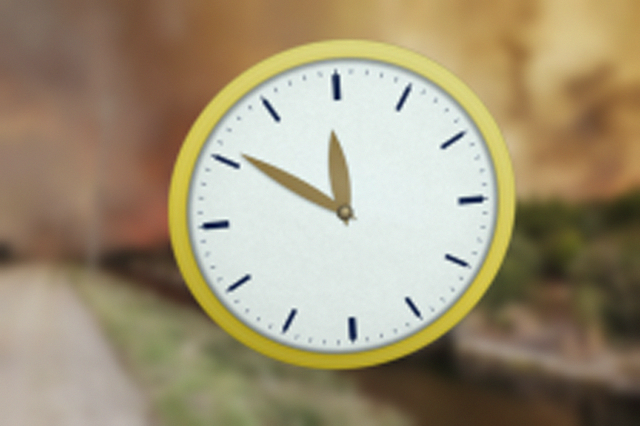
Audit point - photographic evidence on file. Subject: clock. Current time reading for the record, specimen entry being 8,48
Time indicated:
11,51
